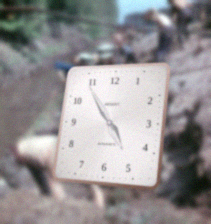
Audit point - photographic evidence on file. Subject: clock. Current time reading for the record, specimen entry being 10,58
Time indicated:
4,54
